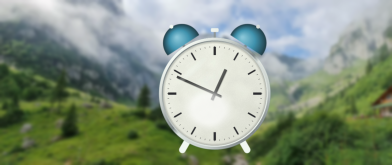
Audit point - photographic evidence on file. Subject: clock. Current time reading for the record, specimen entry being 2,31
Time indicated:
12,49
